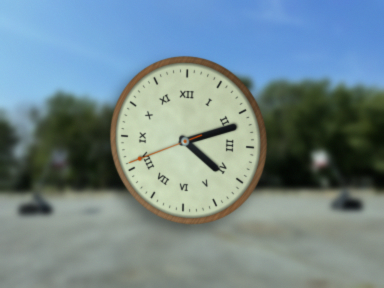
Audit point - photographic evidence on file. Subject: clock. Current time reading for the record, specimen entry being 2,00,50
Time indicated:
4,11,41
